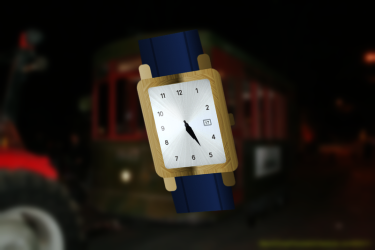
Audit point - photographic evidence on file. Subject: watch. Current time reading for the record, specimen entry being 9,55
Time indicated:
5,26
